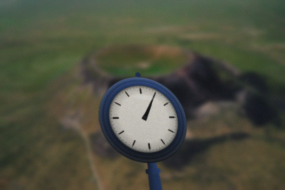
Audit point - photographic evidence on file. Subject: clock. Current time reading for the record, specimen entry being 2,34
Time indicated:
1,05
